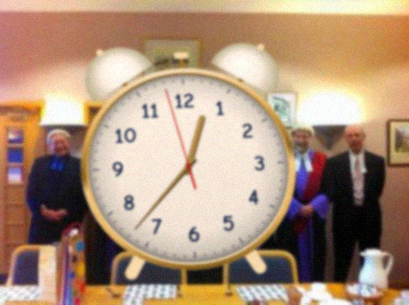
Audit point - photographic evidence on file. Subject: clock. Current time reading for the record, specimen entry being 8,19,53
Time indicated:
12,36,58
